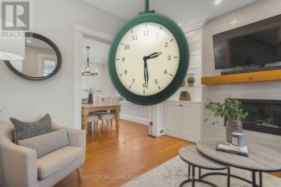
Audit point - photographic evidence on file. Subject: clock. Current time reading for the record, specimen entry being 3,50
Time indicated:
2,29
